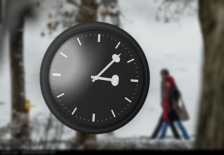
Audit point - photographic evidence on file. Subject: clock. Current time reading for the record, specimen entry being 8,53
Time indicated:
3,07
